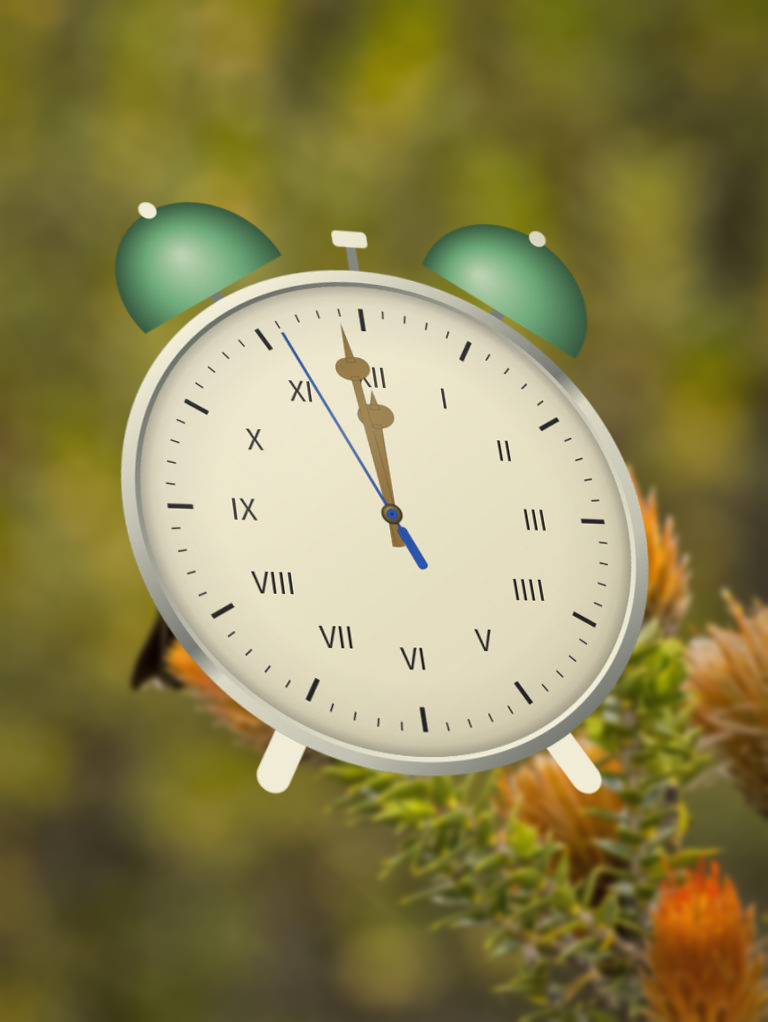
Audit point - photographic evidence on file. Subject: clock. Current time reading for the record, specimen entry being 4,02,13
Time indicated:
11,58,56
